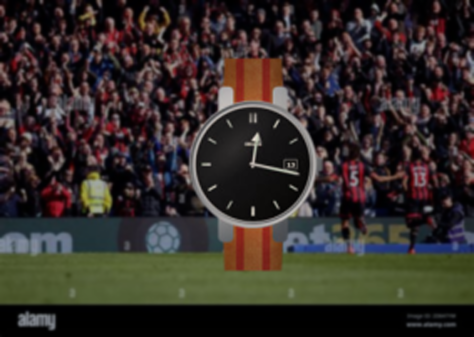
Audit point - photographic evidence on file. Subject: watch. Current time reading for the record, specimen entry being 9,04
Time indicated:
12,17
